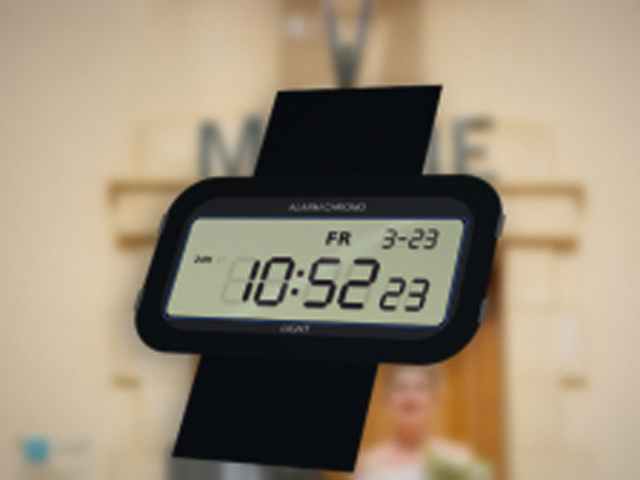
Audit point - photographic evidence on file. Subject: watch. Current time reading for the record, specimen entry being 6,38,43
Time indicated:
10,52,23
